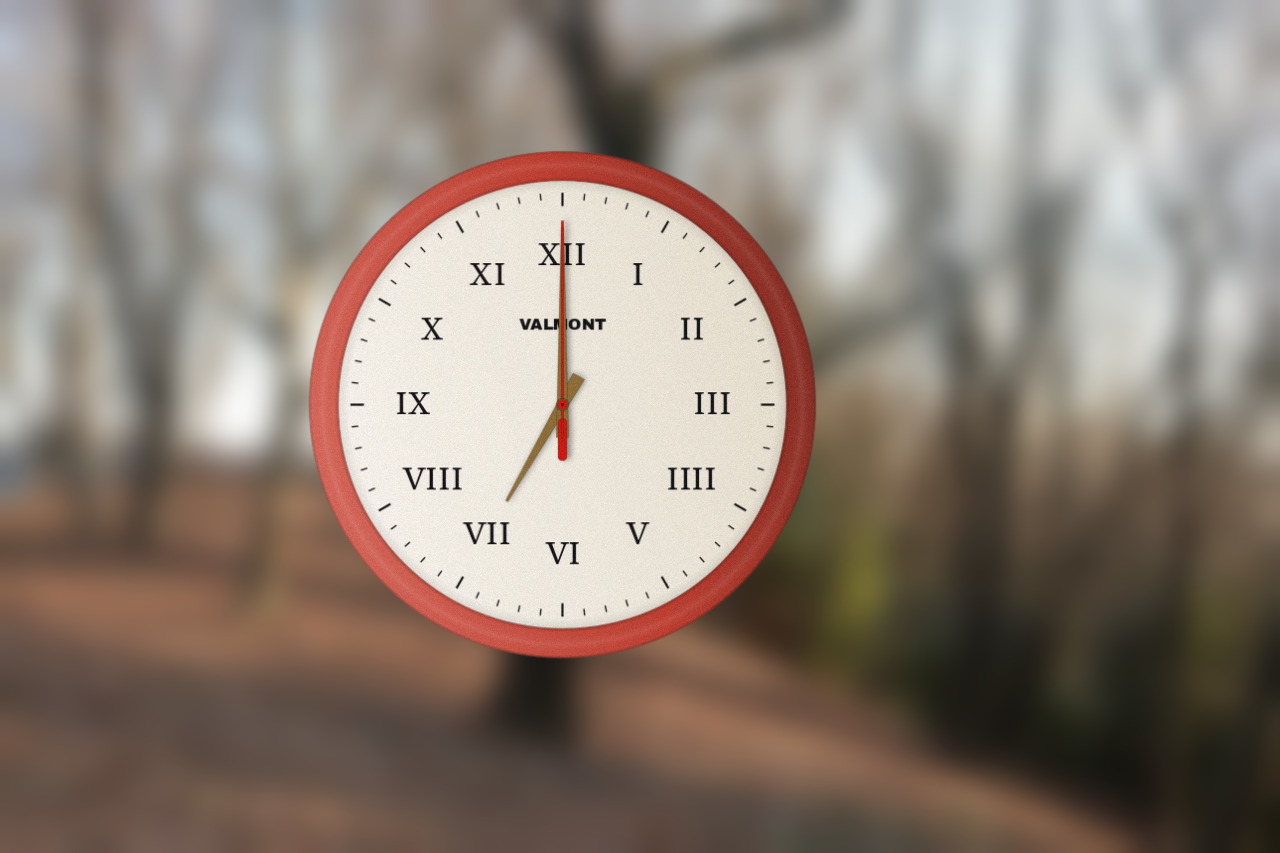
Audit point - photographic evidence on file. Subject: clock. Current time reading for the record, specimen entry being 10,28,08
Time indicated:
7,00,00
